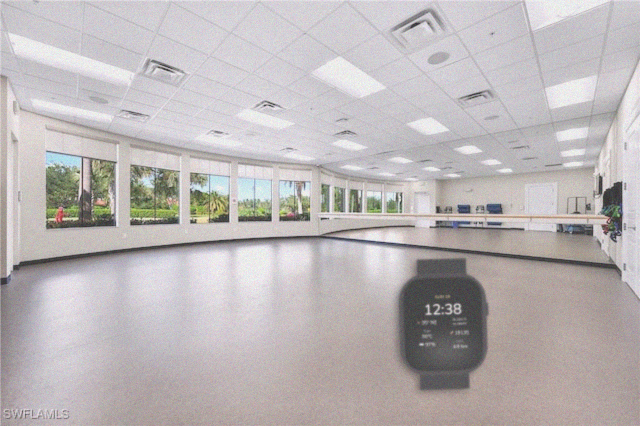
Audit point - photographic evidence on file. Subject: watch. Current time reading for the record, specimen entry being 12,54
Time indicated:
12,38
